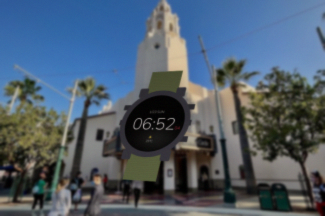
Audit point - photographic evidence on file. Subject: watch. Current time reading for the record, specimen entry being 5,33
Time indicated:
6,52
